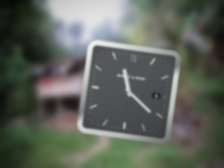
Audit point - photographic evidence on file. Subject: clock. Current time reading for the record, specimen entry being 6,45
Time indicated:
11,21
